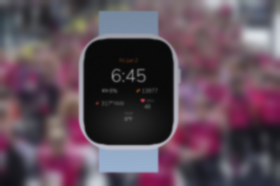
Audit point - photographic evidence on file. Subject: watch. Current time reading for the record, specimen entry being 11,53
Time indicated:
6,45
